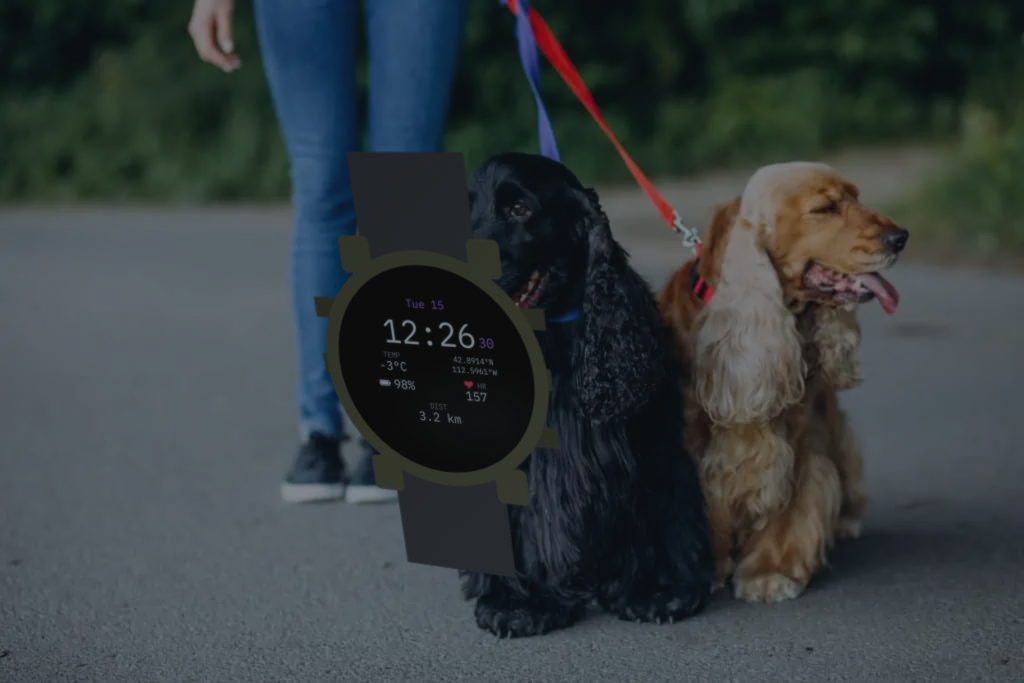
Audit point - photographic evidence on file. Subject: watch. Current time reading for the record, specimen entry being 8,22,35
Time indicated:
12,26,30
